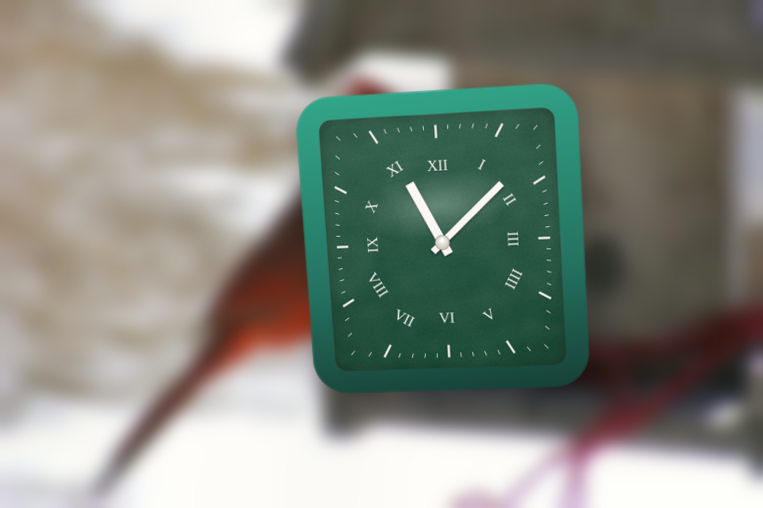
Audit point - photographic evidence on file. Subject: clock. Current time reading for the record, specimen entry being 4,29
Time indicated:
11,08
